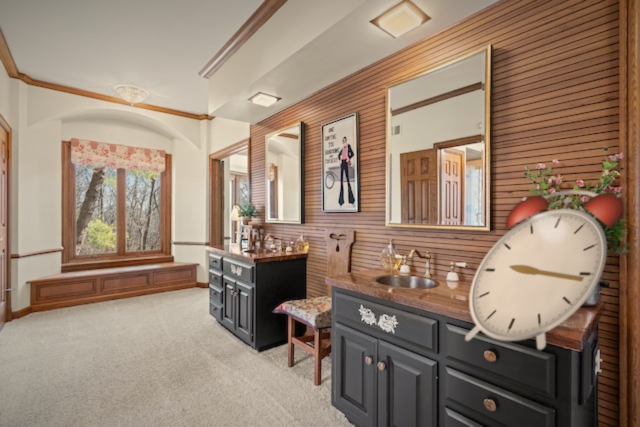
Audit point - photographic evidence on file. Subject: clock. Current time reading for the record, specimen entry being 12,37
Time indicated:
9,16
